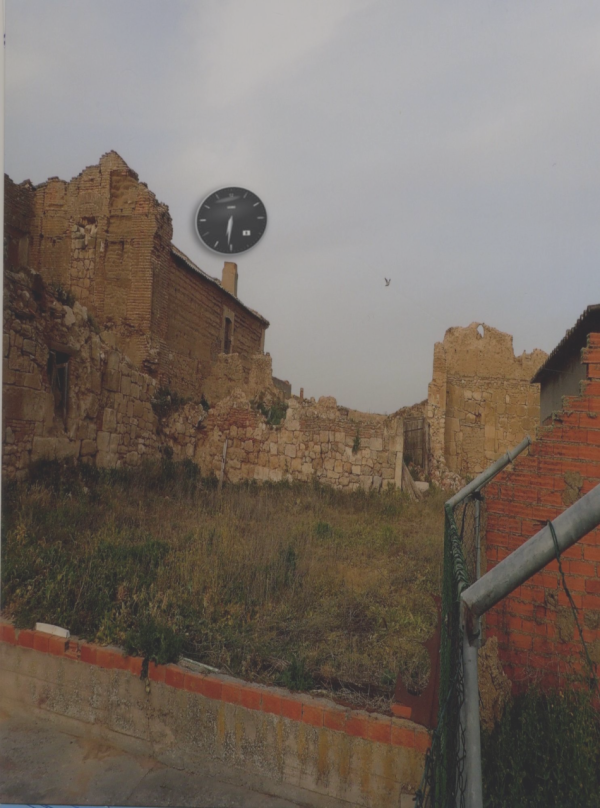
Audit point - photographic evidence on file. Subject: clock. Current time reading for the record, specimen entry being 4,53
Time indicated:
6,31
